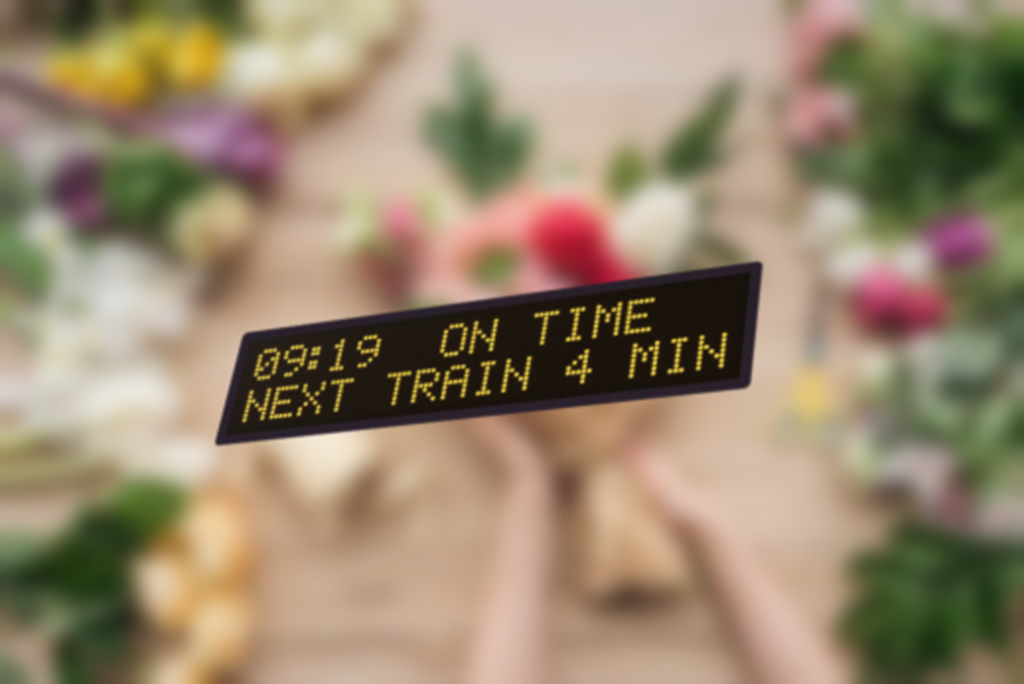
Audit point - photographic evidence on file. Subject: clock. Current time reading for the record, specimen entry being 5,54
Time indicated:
9,19
